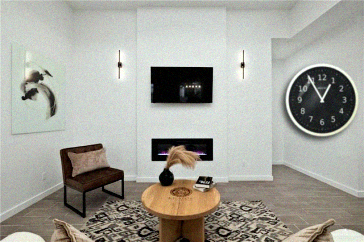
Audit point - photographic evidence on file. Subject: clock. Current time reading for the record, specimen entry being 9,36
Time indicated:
12,55
